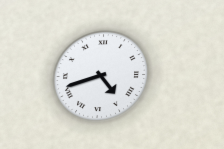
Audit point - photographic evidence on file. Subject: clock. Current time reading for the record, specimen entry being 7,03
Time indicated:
4,42
